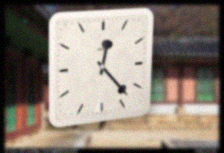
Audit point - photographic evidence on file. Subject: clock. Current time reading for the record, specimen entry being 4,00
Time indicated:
12,23
